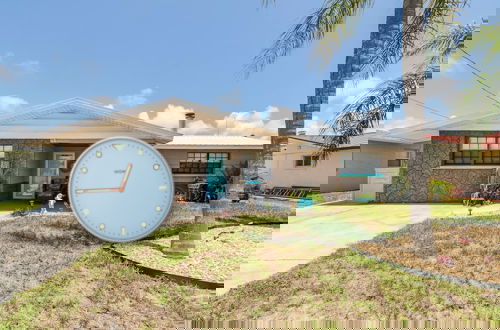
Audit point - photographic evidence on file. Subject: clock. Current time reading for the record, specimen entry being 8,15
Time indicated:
12,45
